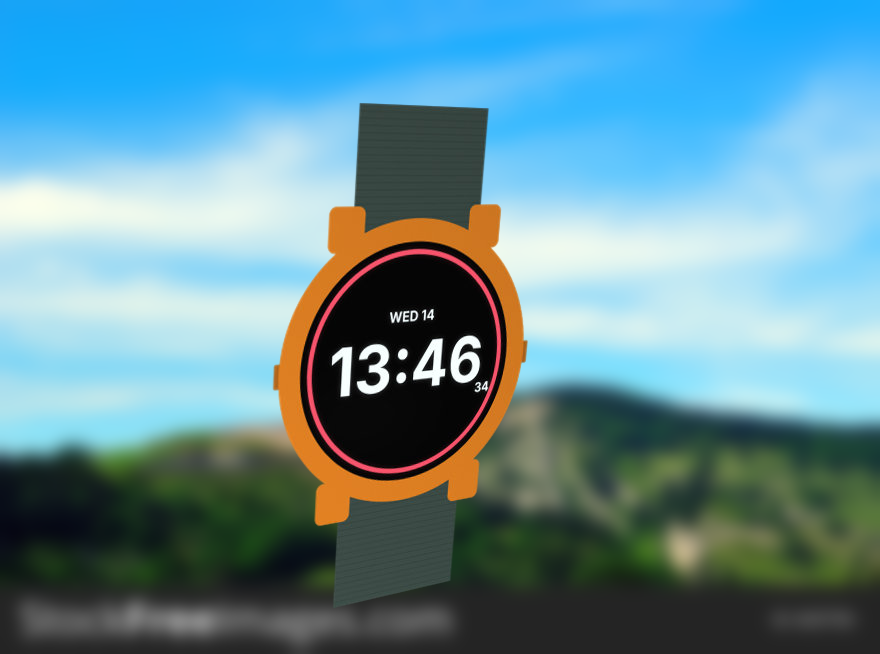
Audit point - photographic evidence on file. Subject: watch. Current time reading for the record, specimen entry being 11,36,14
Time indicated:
13,46,34
